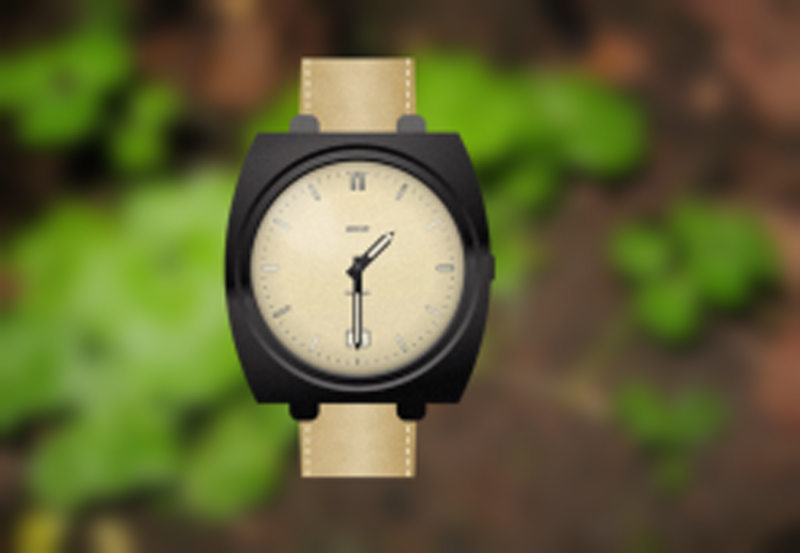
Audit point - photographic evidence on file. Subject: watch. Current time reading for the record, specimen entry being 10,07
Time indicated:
1,30
